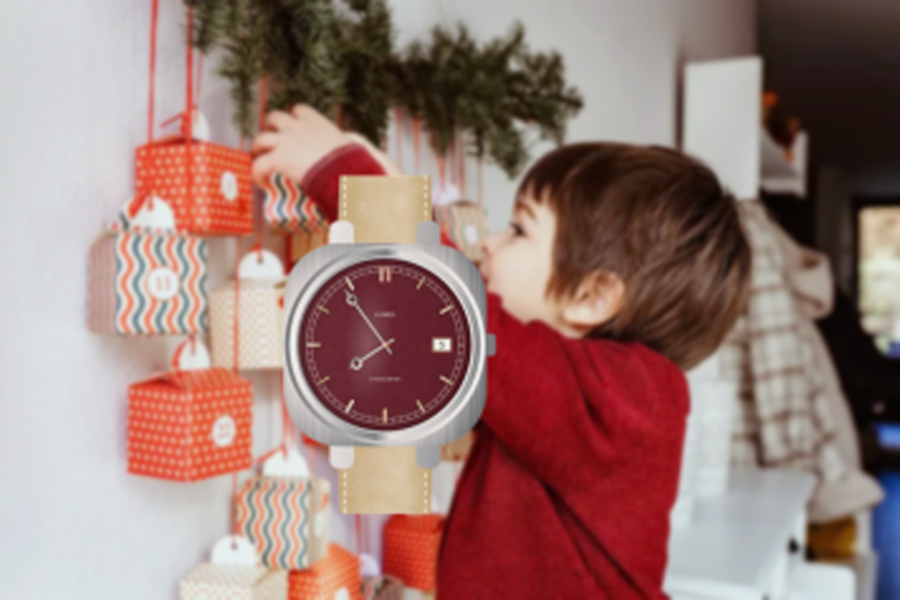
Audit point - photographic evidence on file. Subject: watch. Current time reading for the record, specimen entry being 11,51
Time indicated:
7,54
